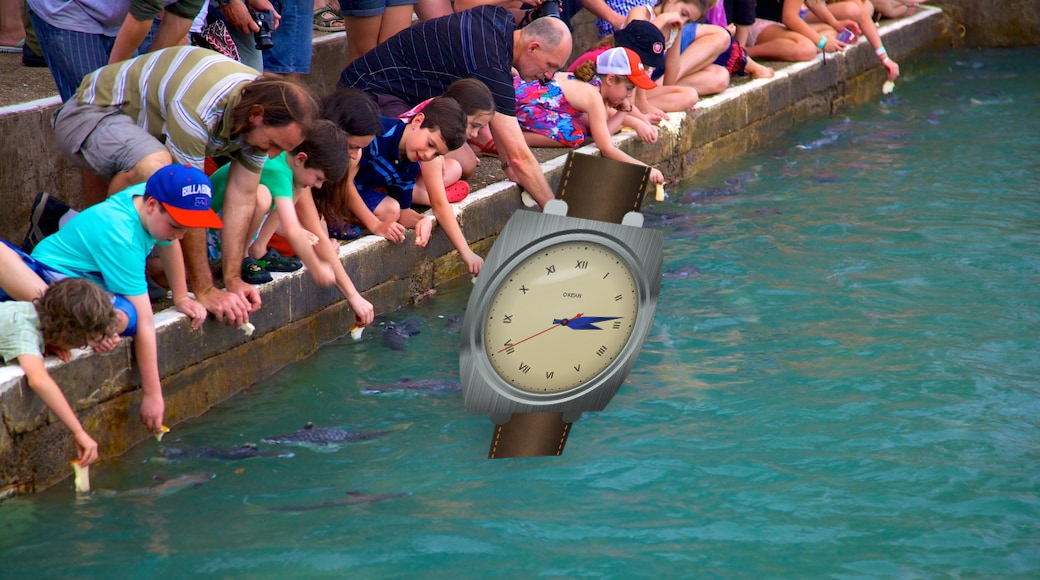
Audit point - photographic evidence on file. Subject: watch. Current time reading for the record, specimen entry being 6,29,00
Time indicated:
3,13,40
